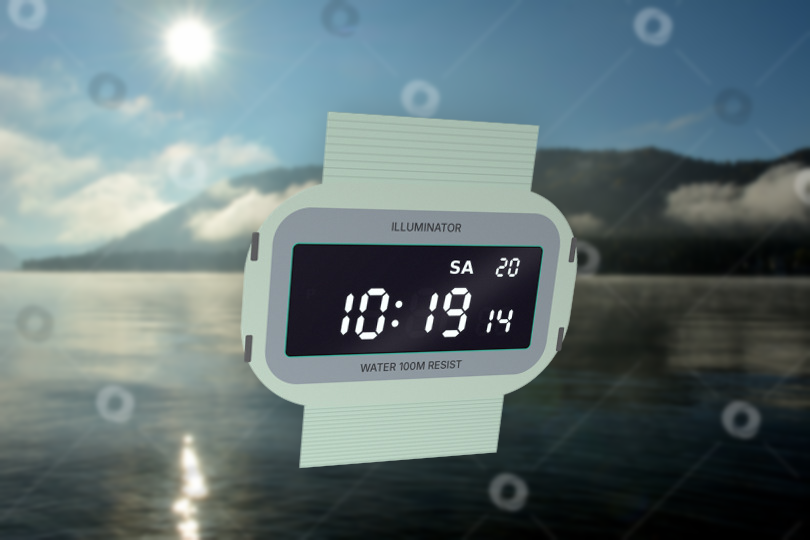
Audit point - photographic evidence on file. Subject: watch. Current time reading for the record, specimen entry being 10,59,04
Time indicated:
10,19,14
